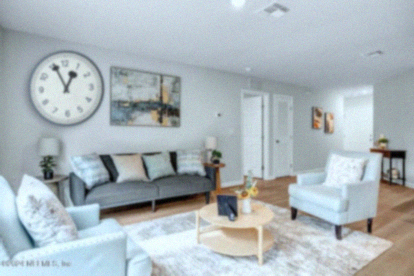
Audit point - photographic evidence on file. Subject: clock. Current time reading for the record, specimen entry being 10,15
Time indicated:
12,56
